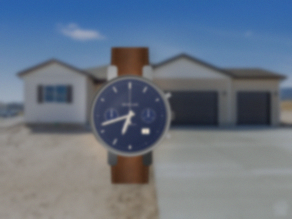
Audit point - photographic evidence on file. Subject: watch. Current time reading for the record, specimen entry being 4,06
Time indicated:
6,42
